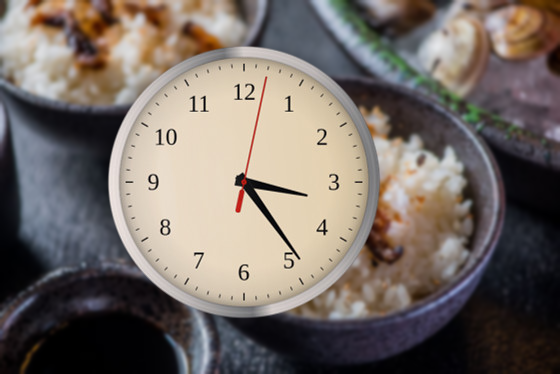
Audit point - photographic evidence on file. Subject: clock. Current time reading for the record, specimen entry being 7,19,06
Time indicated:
3,24,02
